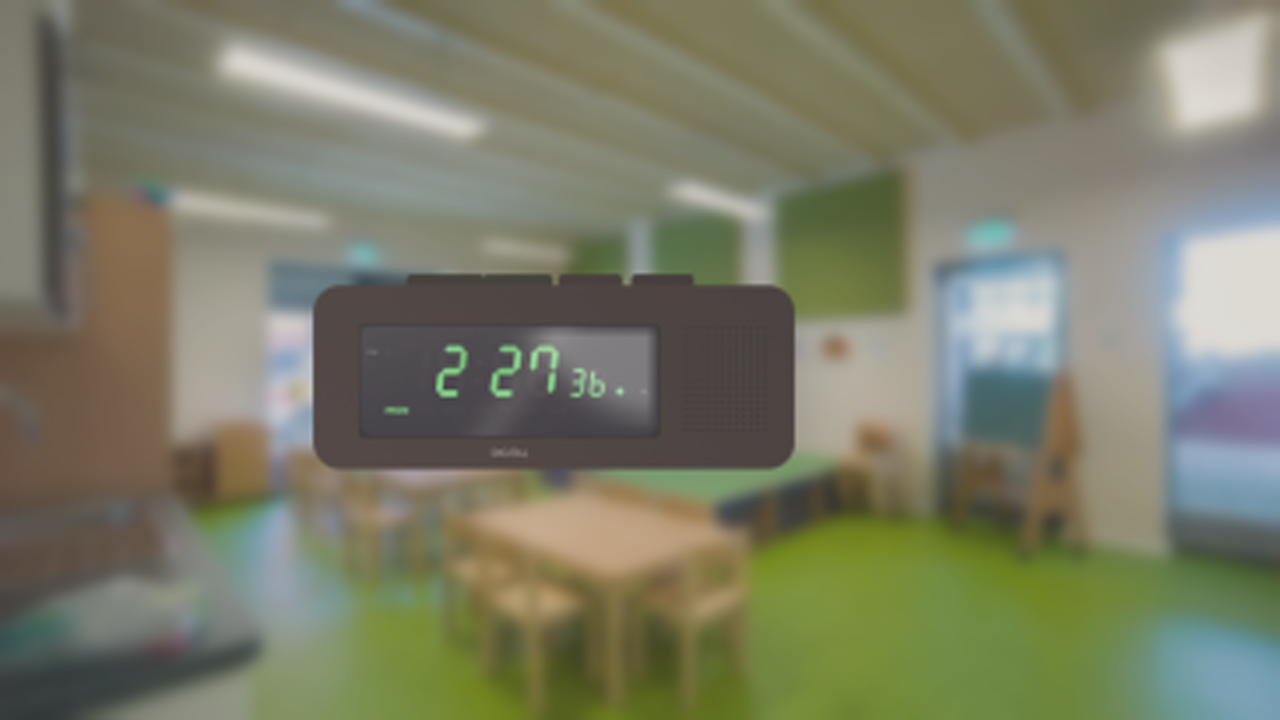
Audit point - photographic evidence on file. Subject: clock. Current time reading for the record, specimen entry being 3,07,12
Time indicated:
2,27,36
